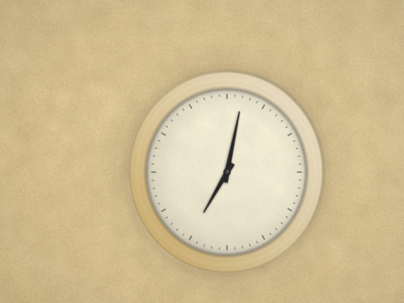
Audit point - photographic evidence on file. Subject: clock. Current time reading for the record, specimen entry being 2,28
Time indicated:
7,02
